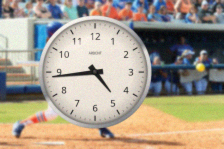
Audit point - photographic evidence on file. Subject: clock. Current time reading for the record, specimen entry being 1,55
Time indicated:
4,44
